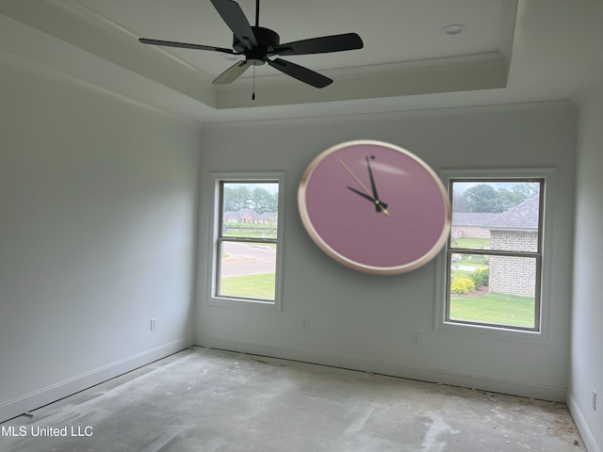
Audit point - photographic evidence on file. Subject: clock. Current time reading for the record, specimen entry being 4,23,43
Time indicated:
9,58,54
